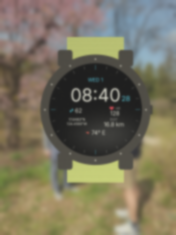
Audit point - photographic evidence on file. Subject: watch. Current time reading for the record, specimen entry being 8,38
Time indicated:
8,40
